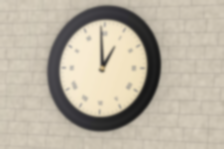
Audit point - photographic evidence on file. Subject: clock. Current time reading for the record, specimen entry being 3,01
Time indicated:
12,59
